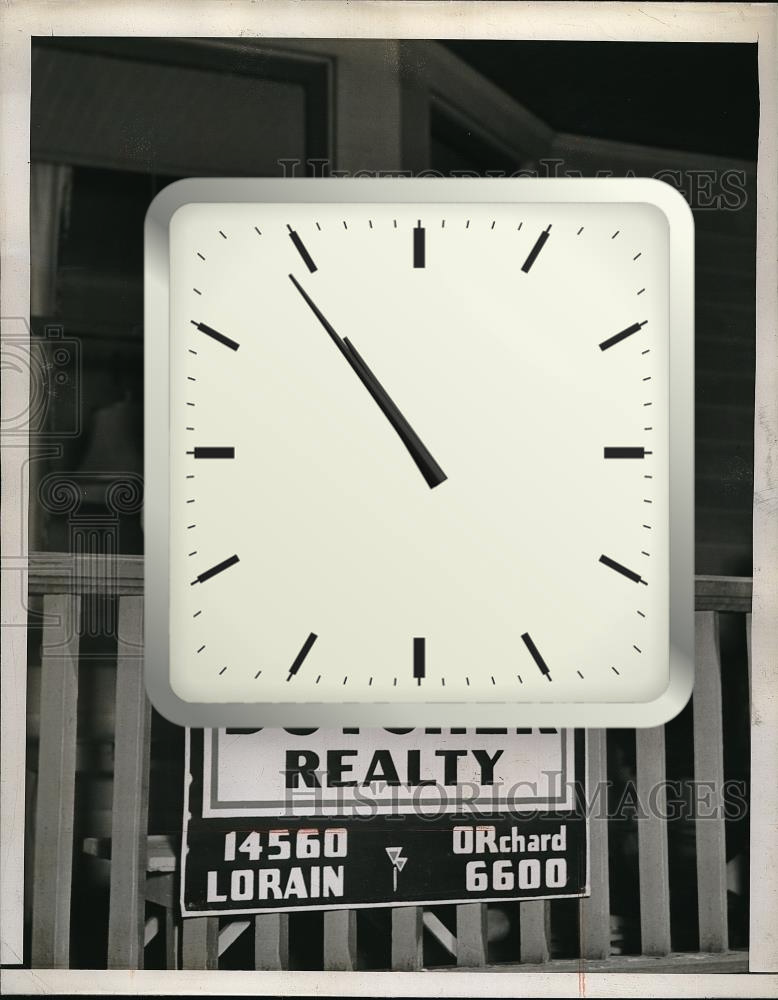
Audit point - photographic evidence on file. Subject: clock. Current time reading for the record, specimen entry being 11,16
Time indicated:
10,54
